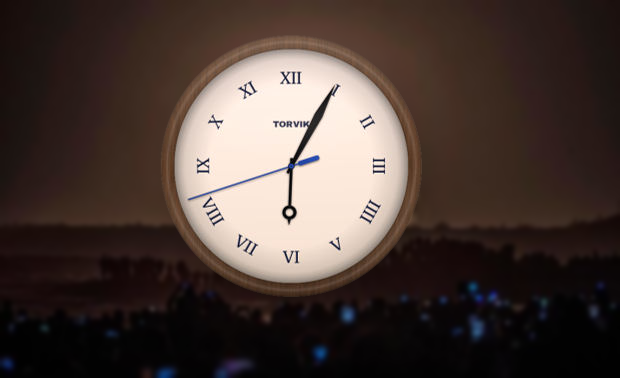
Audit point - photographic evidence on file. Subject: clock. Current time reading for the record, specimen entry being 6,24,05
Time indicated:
6,04,42
